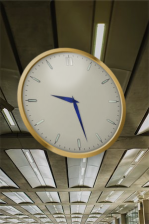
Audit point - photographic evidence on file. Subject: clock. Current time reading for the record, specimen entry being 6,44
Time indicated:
9,28
